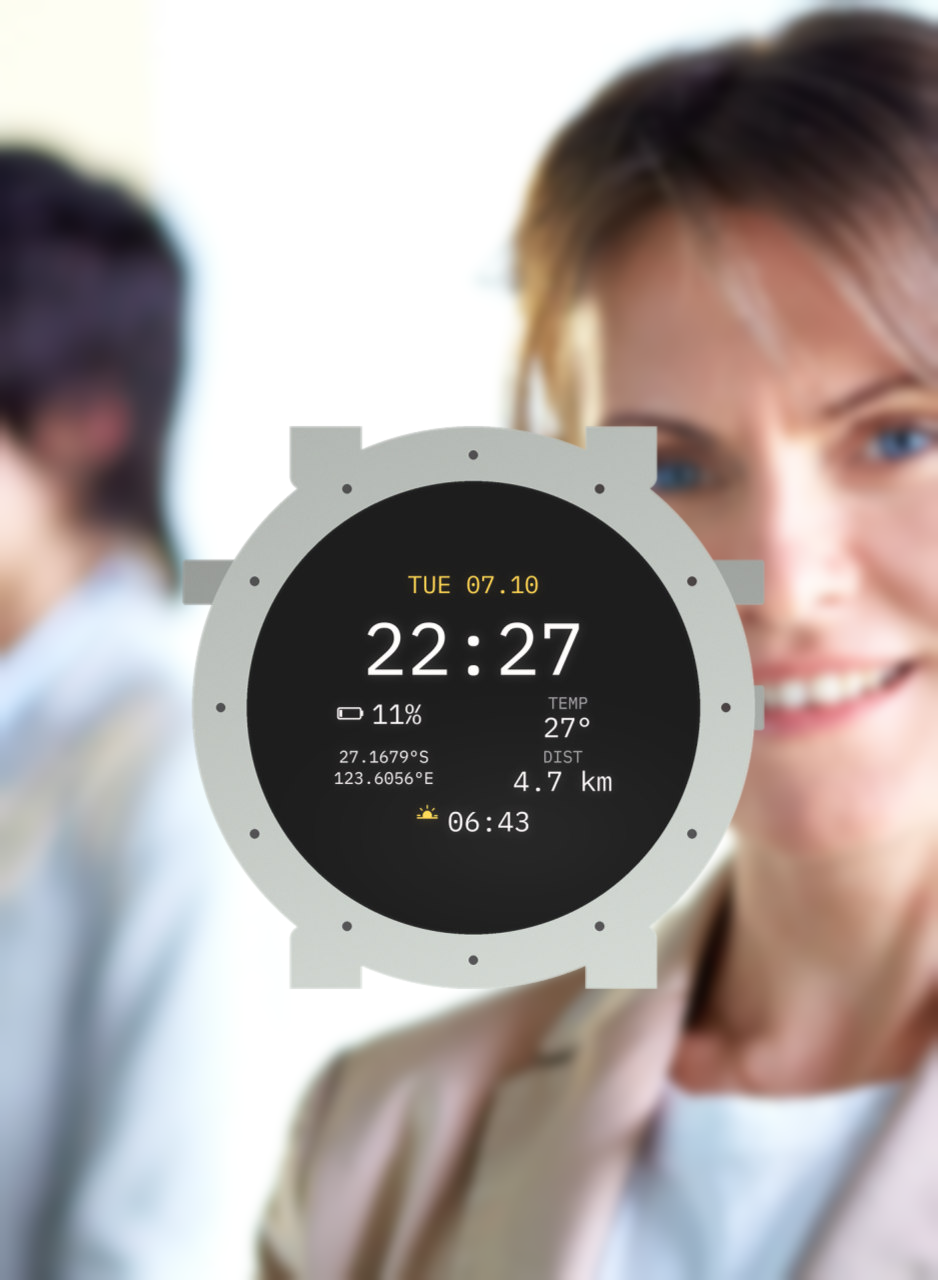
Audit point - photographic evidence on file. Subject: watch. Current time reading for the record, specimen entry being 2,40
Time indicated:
22,27
